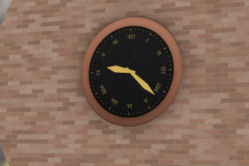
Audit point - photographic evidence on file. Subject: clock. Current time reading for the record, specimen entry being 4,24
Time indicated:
9,22
